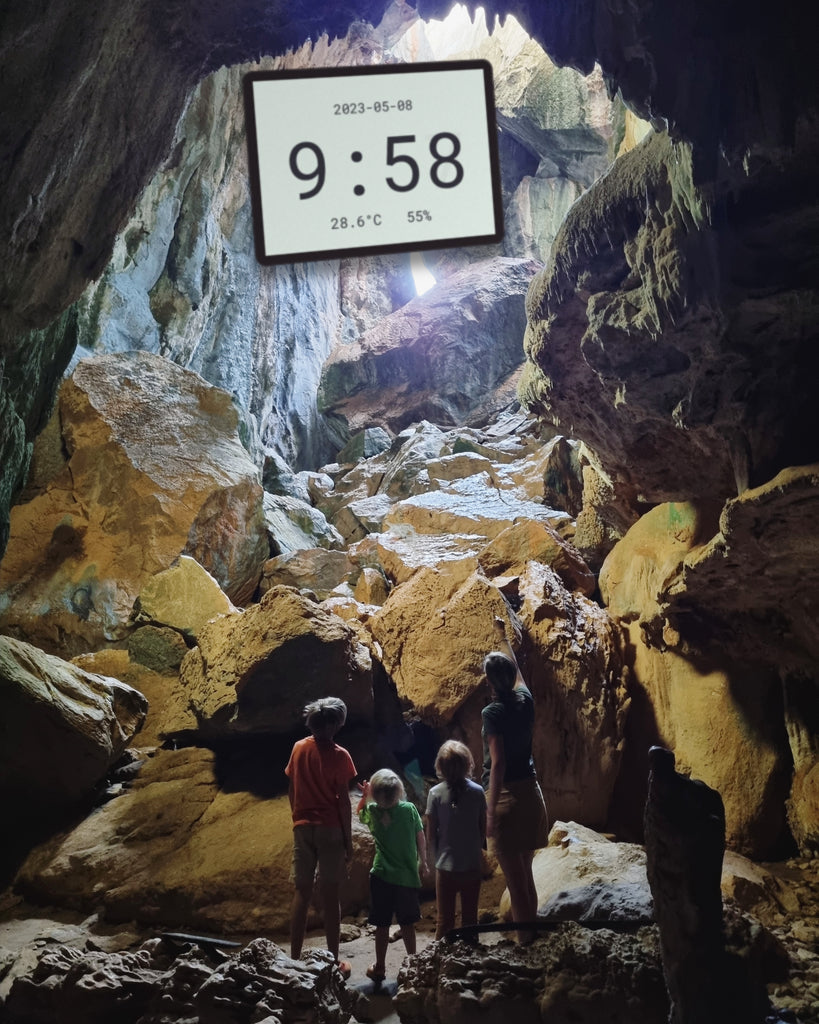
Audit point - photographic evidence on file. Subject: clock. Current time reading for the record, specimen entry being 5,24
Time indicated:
9,58
